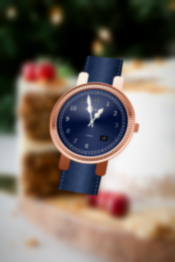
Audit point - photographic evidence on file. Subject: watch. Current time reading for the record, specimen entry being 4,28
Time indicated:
12,57
